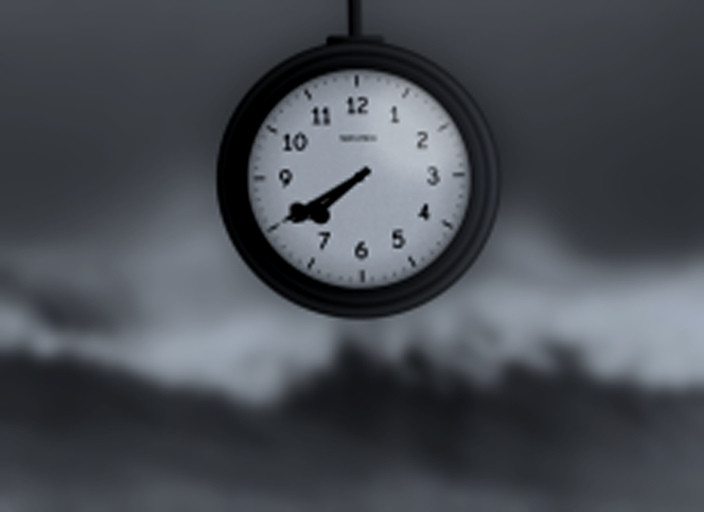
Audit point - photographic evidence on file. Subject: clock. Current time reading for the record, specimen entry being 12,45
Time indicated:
7,40
